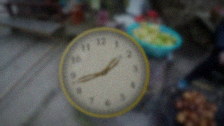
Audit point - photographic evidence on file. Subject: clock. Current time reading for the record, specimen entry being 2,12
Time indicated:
1,43
